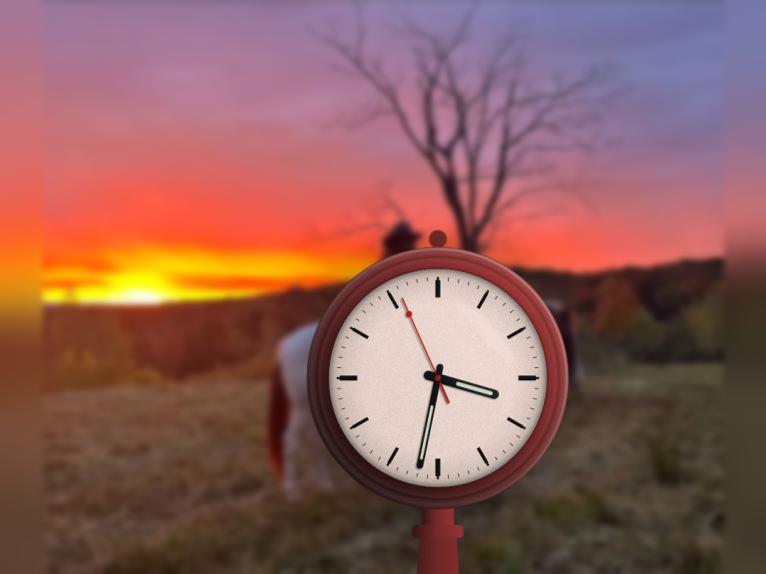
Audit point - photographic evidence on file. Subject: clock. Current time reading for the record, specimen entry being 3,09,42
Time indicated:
3,31,56
